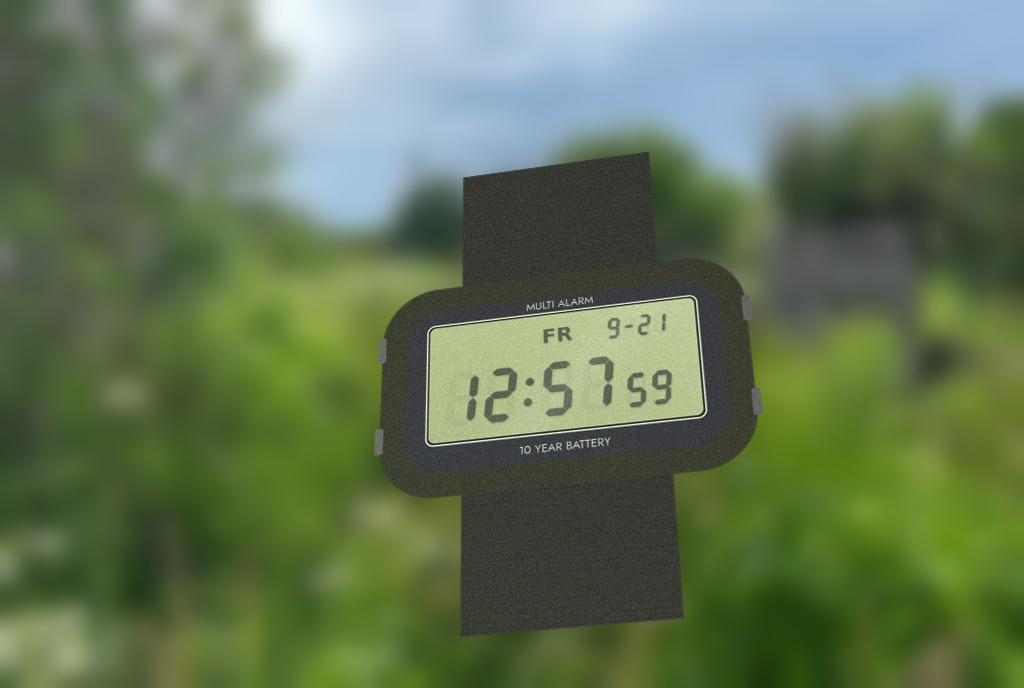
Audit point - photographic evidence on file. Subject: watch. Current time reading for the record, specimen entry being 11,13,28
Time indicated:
12,57,59
